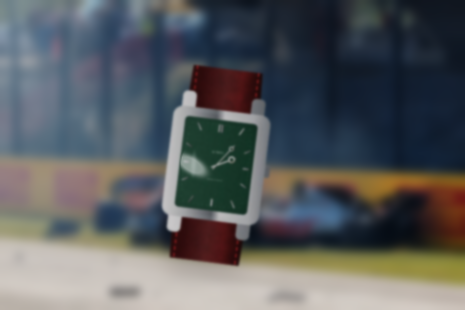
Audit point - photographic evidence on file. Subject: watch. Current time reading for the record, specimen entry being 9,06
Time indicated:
2,06
